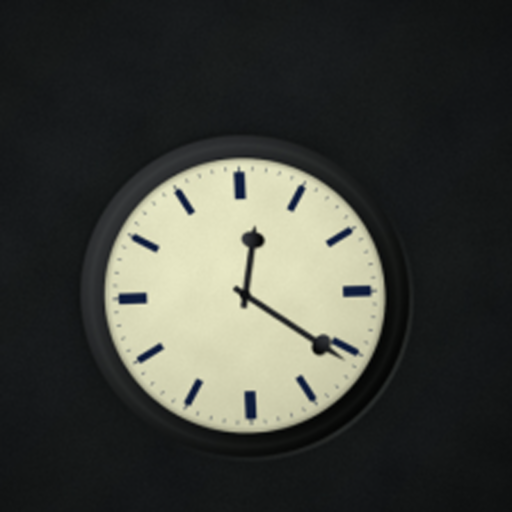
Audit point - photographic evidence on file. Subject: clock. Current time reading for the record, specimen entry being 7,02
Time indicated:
12,21
